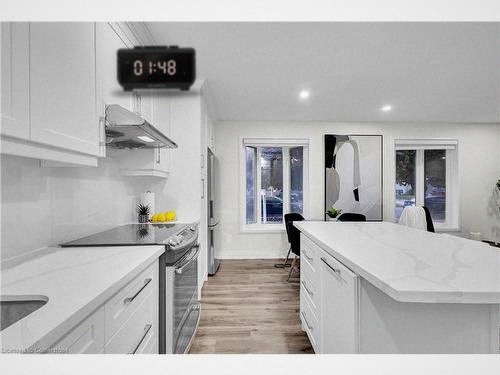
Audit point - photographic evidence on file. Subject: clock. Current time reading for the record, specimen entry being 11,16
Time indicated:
1,48
